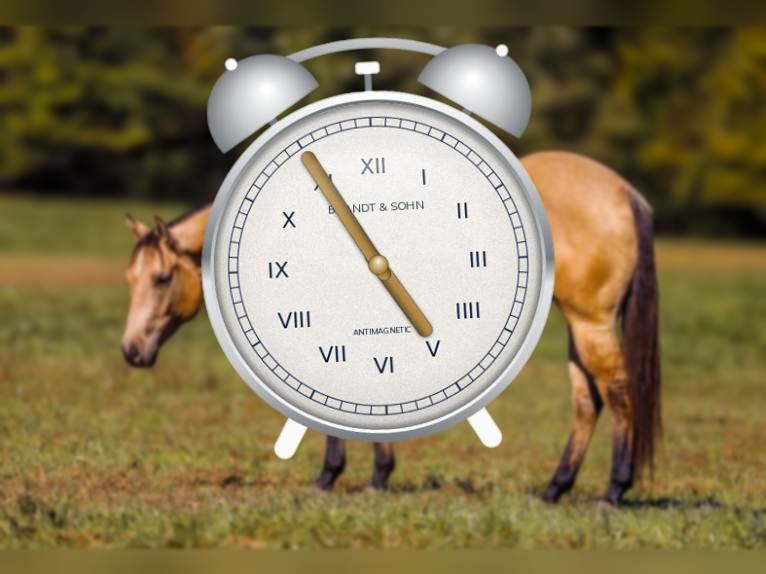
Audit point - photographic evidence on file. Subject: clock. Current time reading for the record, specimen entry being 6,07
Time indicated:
4,55
